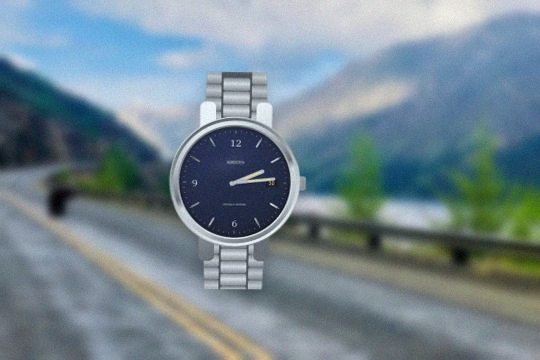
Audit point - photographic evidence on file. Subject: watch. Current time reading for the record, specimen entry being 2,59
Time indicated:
2,14
